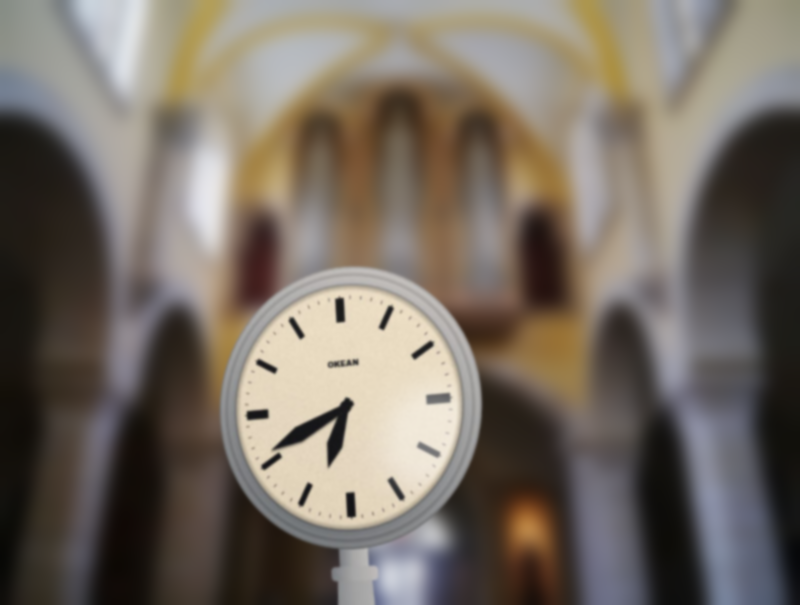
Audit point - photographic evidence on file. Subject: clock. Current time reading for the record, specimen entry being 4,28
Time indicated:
6,41
